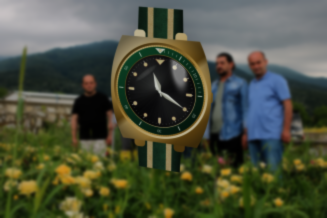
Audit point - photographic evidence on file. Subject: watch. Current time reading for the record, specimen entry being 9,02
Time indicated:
11,20
